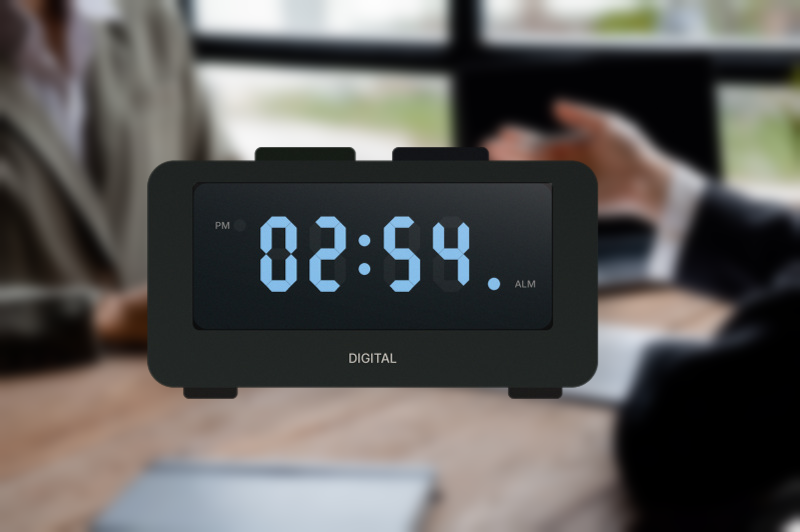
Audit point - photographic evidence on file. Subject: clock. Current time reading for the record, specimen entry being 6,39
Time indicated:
2,54
